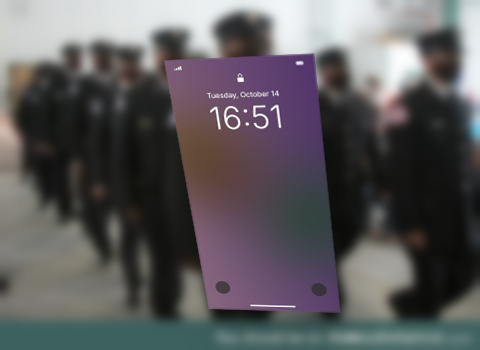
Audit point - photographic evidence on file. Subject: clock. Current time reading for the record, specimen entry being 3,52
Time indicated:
16,51
